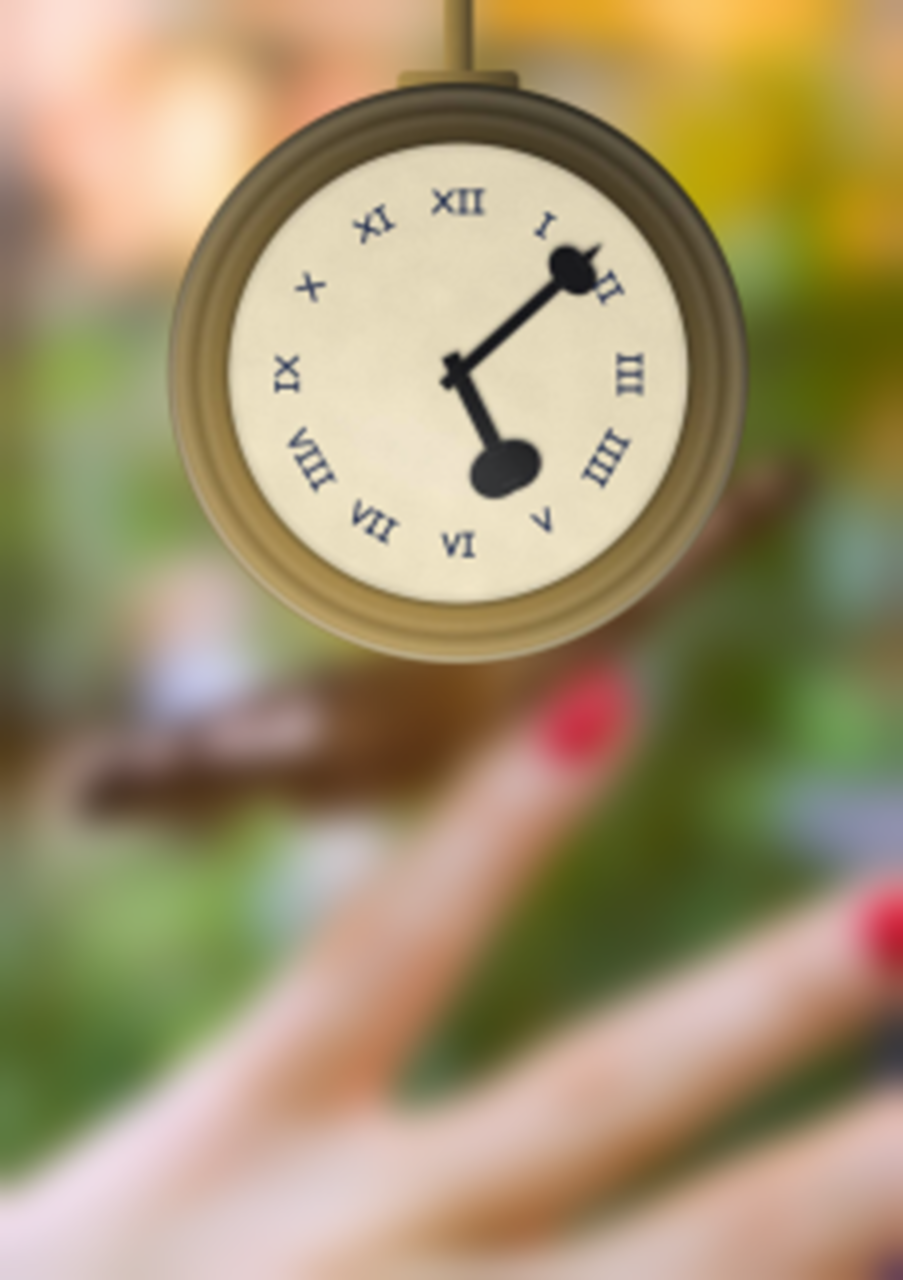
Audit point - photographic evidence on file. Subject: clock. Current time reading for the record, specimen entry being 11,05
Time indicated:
5,08
